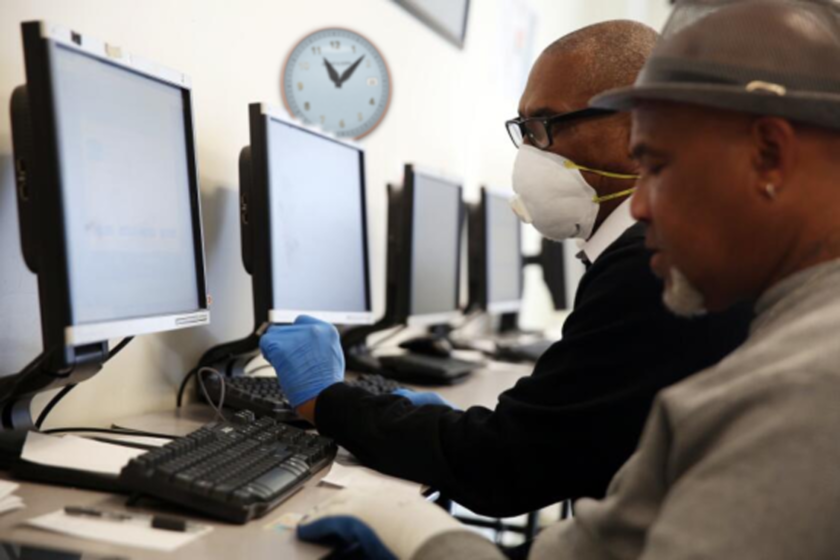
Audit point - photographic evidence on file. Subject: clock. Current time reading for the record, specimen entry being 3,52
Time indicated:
11,08
